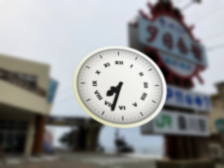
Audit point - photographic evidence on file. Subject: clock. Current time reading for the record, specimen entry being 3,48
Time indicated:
7,33
